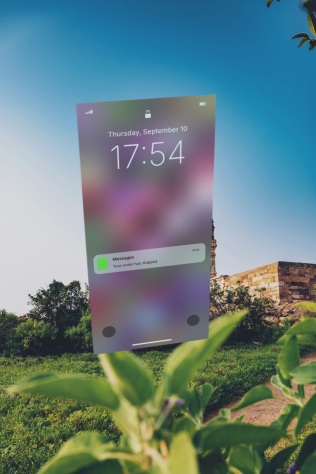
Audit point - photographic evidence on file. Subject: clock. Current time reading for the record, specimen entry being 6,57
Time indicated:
17,54
